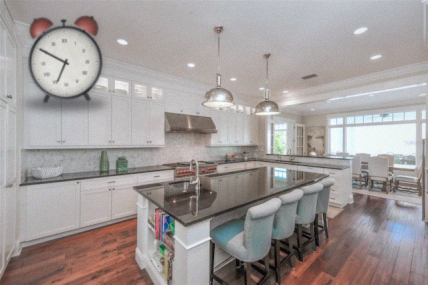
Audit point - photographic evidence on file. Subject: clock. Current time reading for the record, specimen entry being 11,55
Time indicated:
6,50
